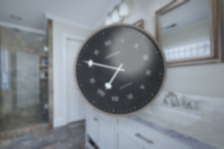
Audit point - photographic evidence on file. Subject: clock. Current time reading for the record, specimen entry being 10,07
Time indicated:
7,51
